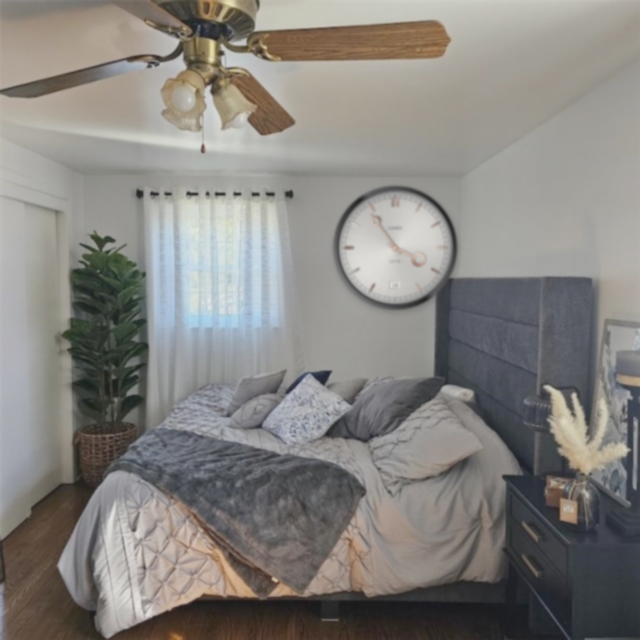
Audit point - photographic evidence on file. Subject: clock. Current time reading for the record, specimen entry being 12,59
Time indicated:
3,54
